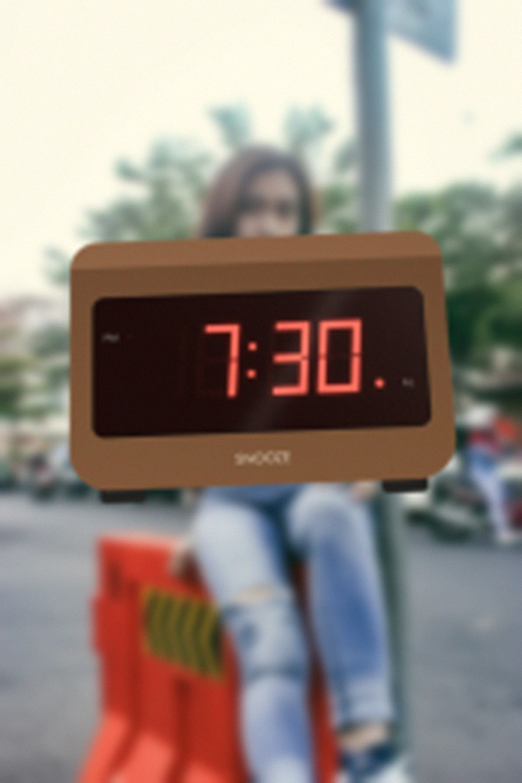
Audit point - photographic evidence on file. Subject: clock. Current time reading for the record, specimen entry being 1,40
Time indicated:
7,30
